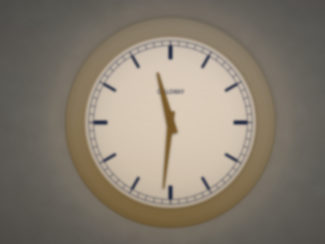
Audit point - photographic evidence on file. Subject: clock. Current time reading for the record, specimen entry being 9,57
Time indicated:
11,31
